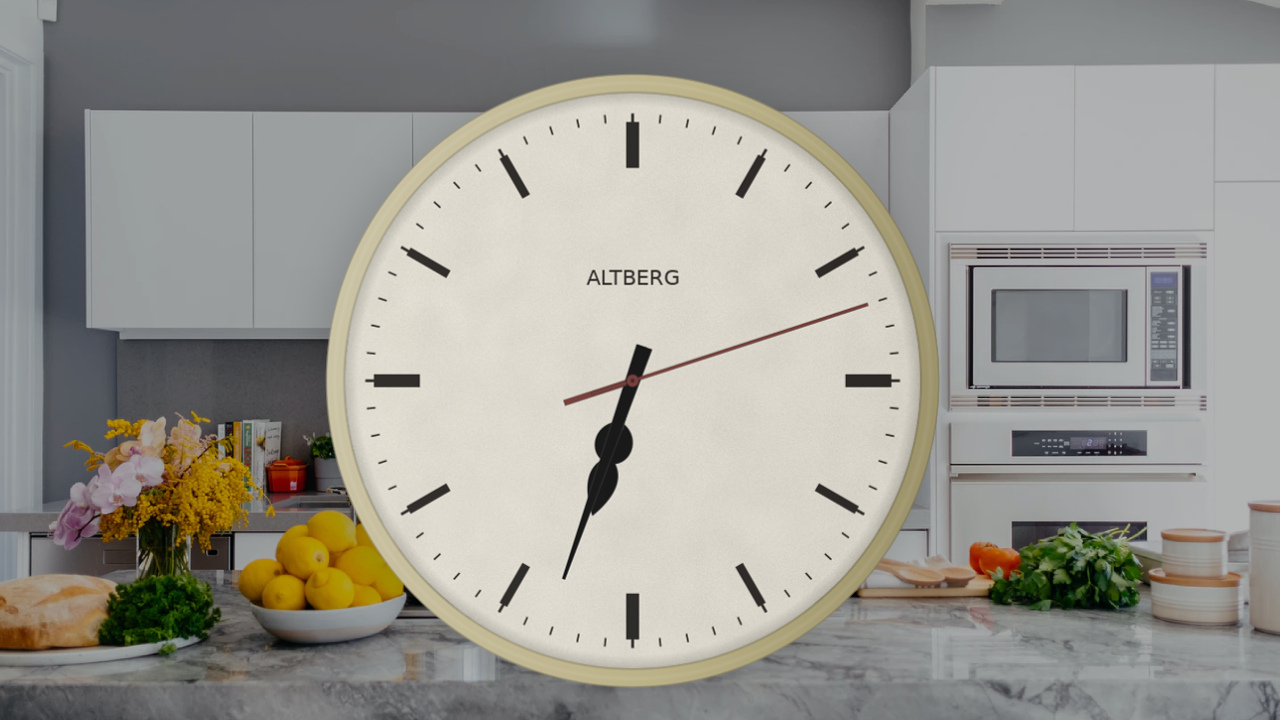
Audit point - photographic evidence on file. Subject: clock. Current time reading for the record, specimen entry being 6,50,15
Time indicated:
6,33,12
